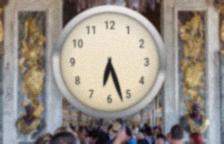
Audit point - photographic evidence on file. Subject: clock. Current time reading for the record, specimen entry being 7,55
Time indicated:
6,27
